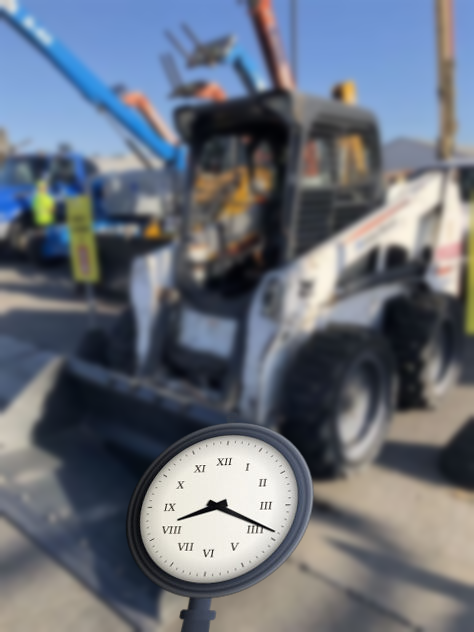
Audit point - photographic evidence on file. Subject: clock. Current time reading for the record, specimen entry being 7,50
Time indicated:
8,19
